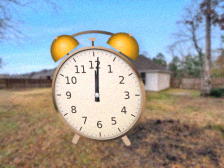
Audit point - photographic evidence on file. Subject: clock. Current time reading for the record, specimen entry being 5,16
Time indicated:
12,01
